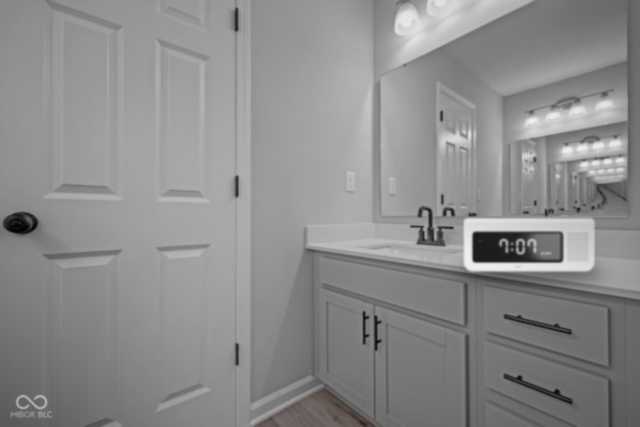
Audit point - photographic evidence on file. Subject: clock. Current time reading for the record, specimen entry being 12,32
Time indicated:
7,07
